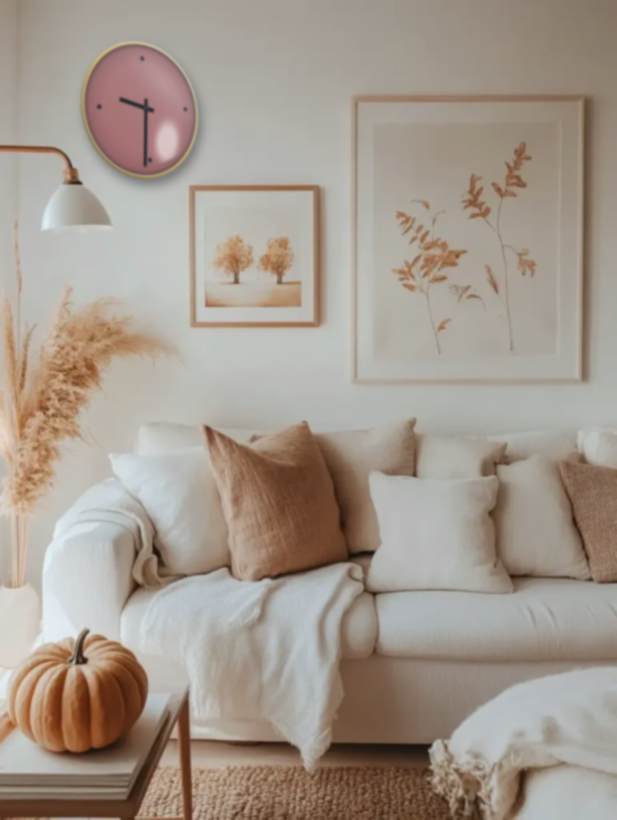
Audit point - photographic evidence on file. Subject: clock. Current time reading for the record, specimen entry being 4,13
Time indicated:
9,31
